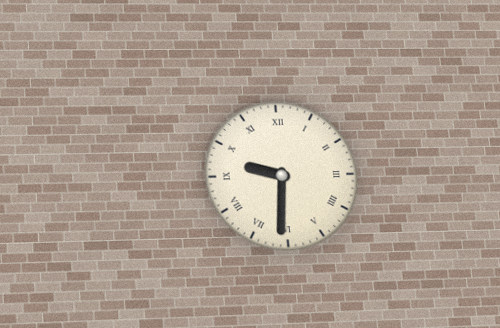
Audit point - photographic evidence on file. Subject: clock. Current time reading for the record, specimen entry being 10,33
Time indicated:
9,31
